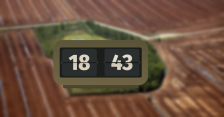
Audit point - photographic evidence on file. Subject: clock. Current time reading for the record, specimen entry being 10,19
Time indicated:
18,43
